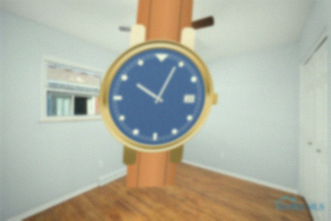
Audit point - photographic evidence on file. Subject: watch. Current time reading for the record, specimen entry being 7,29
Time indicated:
10,04
